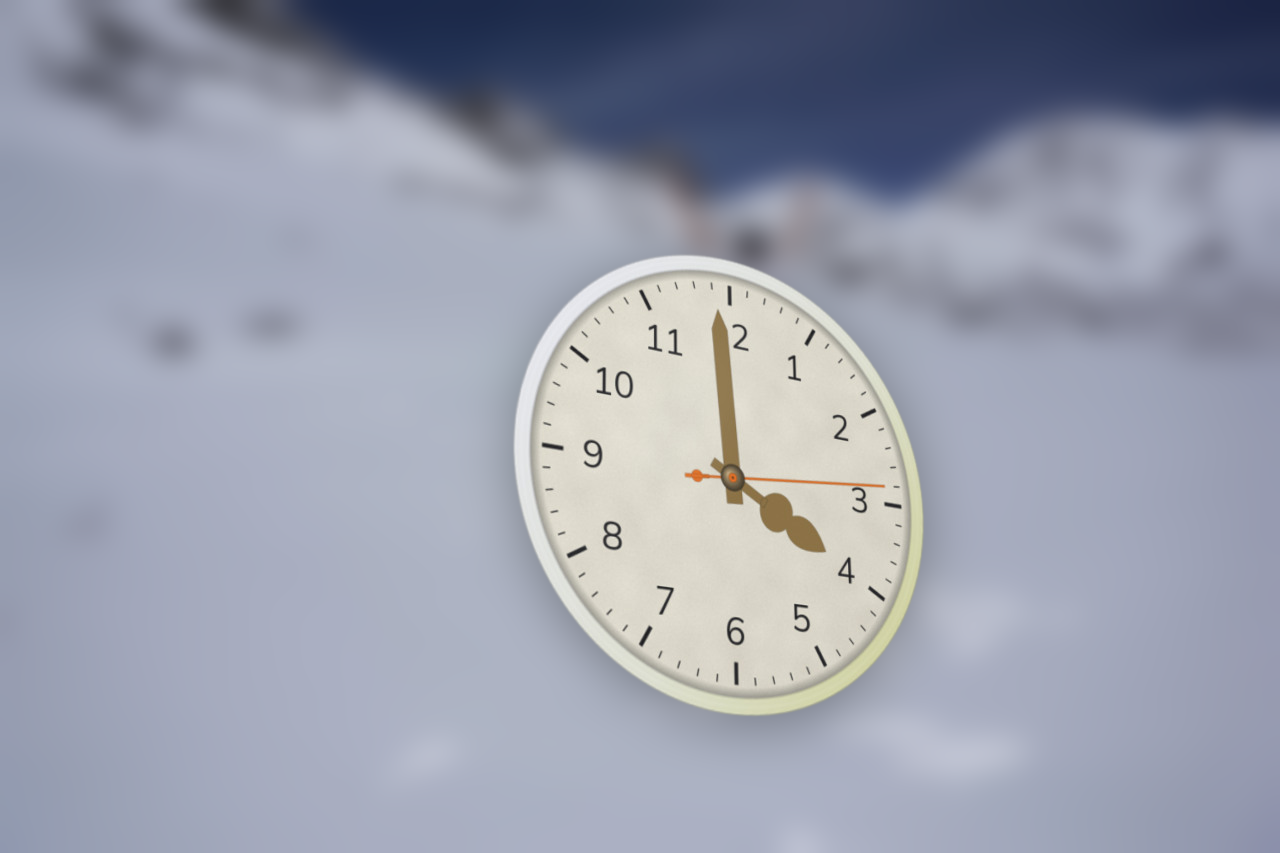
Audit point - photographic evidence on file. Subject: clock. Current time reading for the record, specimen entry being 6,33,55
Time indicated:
3,59,14
